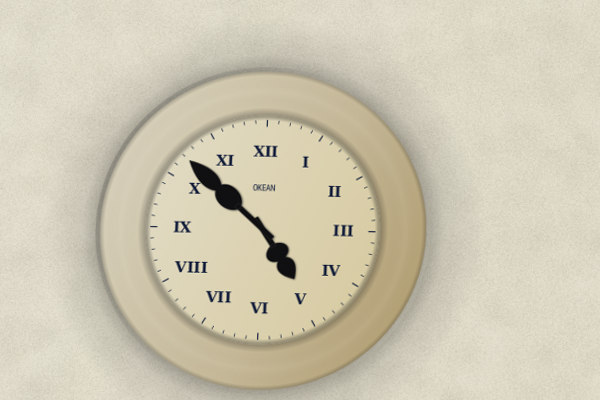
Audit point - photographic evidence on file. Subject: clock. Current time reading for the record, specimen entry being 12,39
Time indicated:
4,52
